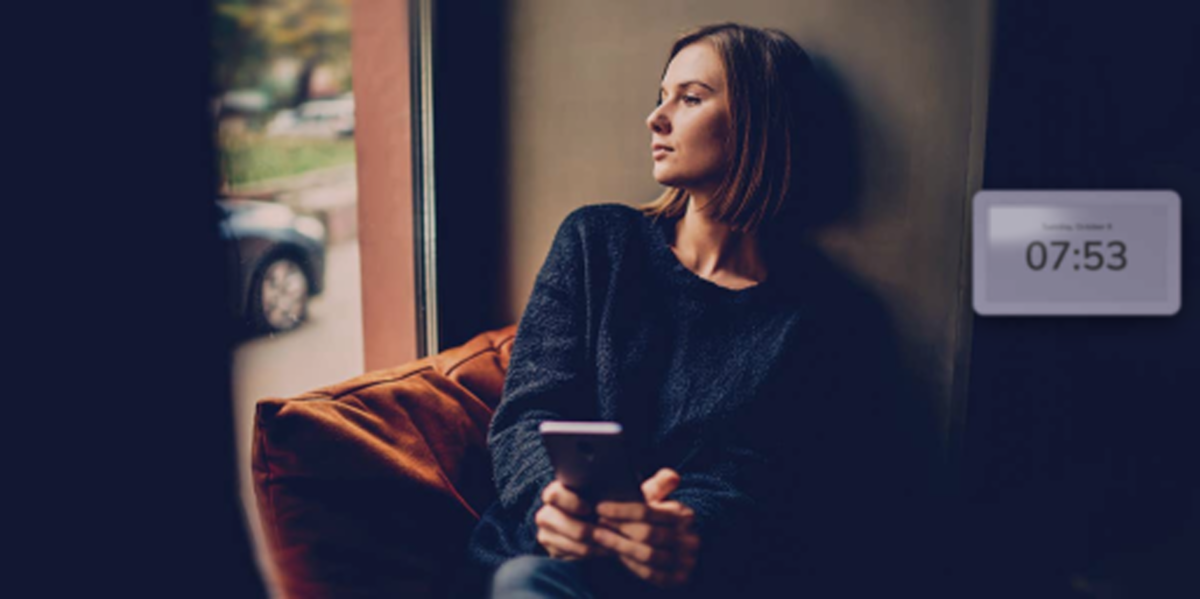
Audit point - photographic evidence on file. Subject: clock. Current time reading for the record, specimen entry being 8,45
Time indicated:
7,53
